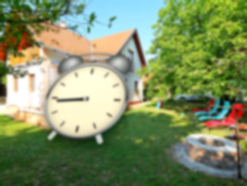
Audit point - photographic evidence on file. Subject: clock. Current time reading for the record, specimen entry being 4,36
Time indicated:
8,44
